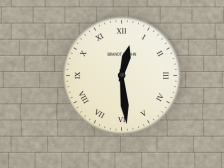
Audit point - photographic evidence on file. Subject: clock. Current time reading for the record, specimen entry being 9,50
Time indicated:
12,29
